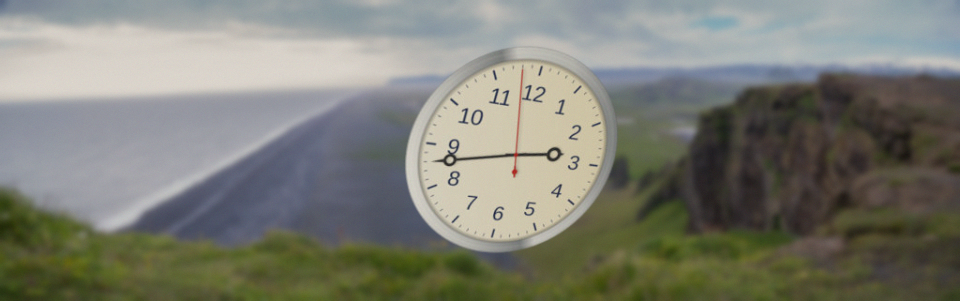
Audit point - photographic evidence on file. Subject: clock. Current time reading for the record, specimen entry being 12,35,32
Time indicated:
2,42,58
